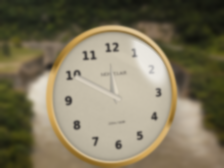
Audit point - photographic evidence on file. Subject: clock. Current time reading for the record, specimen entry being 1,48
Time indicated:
11,50
